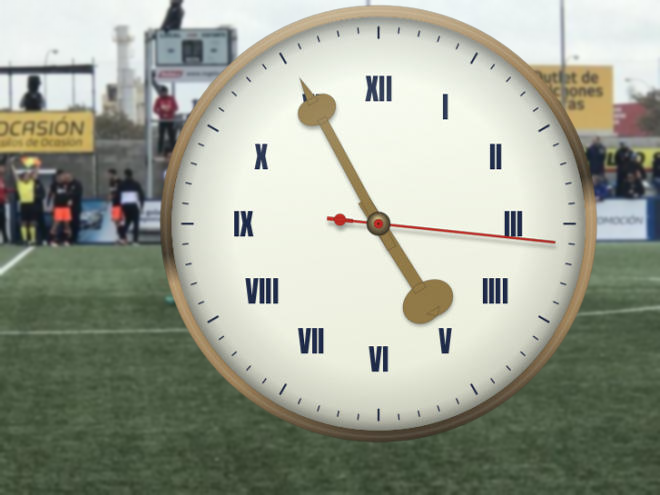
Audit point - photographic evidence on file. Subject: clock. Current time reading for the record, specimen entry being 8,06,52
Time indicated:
4,55,16
